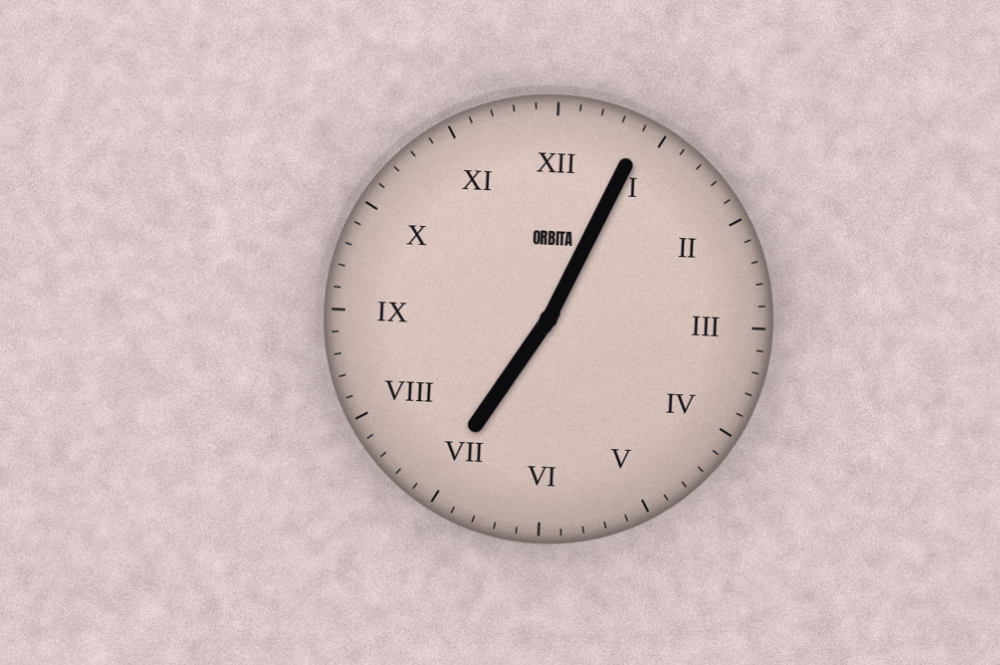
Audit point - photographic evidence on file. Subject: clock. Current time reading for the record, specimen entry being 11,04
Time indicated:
7,04
